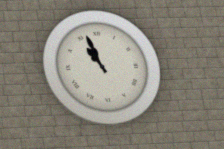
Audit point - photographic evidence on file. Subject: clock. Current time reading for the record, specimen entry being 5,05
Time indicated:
10,57
